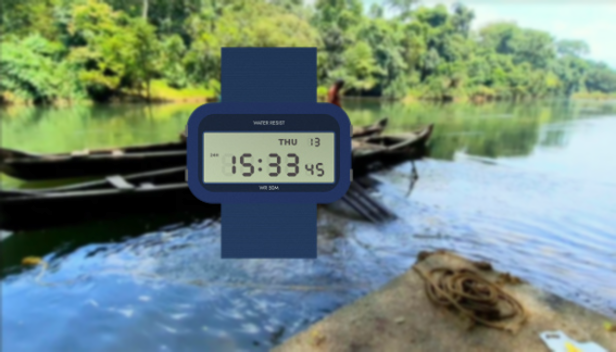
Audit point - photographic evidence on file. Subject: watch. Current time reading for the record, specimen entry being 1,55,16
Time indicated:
15,33,45
